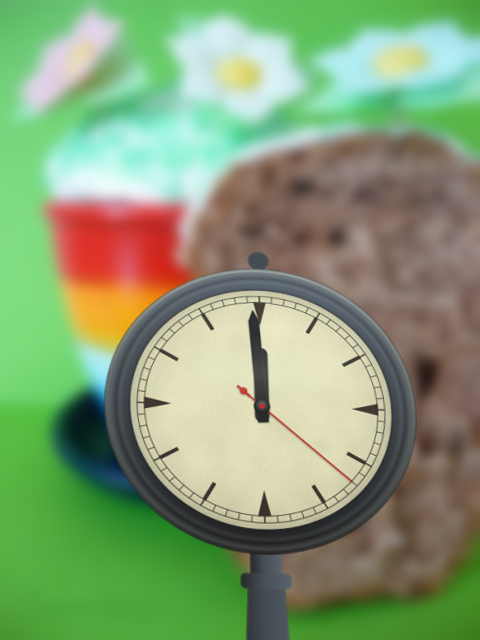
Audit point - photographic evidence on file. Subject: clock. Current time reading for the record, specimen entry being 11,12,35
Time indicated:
11,59,22
